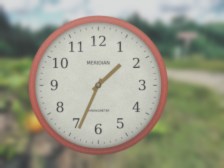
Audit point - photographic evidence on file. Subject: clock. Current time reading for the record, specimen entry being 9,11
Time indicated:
1,34
